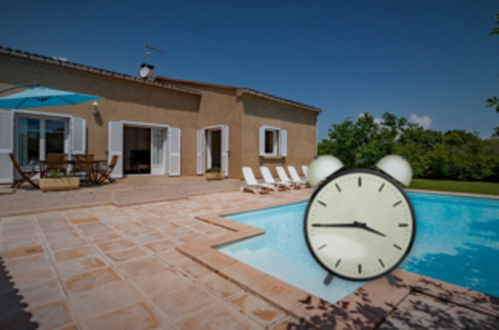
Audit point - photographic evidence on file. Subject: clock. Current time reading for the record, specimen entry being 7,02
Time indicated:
3,45
